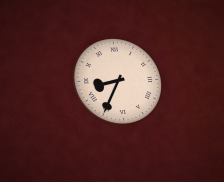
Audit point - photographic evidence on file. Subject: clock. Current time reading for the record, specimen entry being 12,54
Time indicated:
8,35
